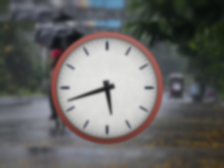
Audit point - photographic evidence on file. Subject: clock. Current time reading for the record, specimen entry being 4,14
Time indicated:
5,42
